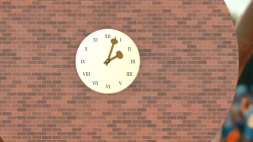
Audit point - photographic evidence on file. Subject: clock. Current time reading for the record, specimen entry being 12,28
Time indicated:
2,03
